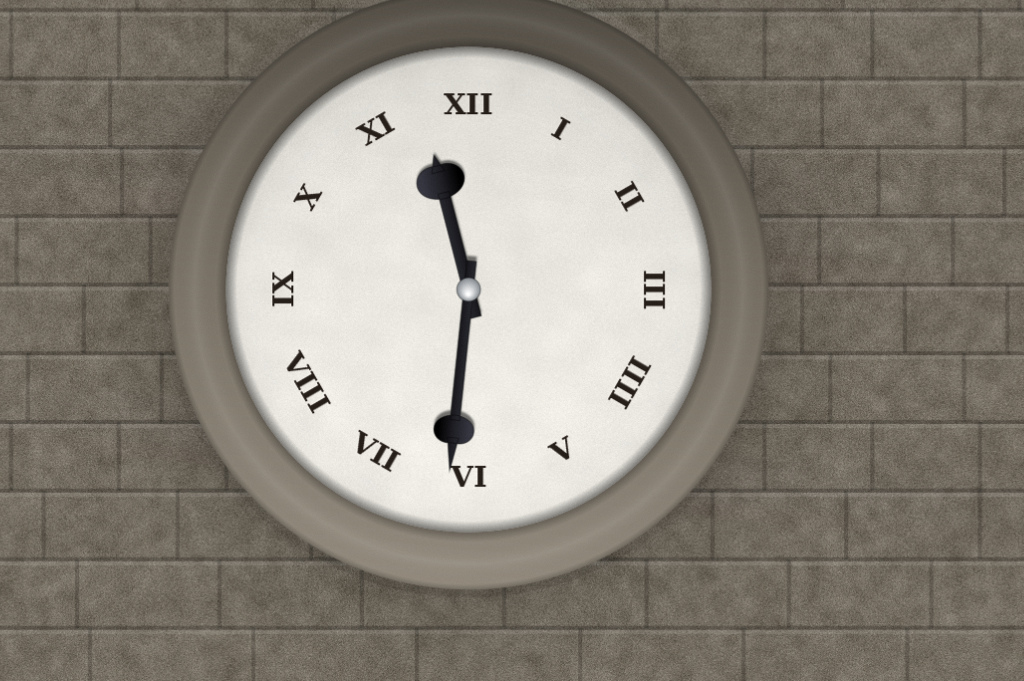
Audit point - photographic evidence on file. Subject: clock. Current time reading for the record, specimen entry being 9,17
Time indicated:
11,31
